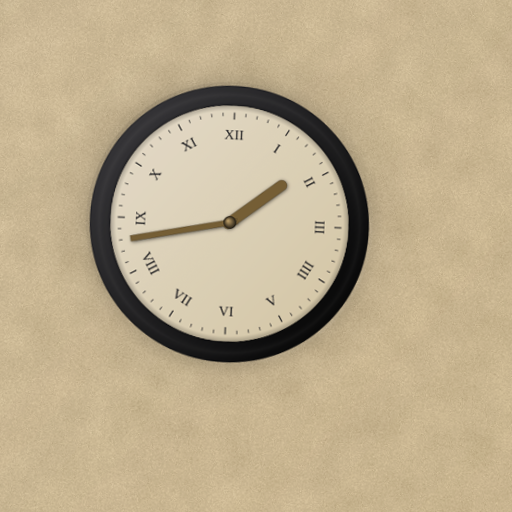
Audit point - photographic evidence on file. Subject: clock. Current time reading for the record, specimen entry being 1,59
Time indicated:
1,43
